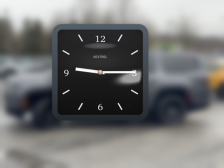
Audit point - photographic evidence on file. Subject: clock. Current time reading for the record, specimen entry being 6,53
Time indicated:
9,15
